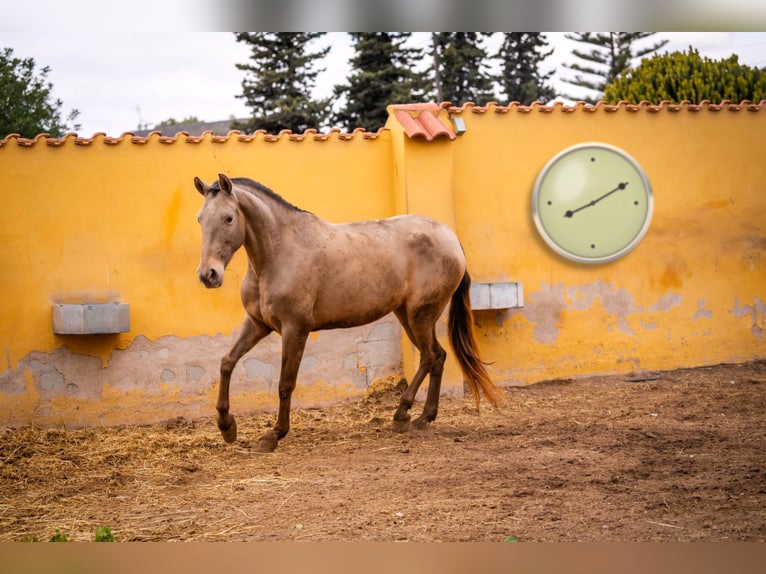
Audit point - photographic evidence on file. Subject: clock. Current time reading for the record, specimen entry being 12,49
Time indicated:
8,10
